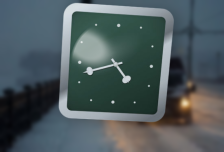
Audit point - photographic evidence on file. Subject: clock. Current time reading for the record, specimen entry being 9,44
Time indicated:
4,42
